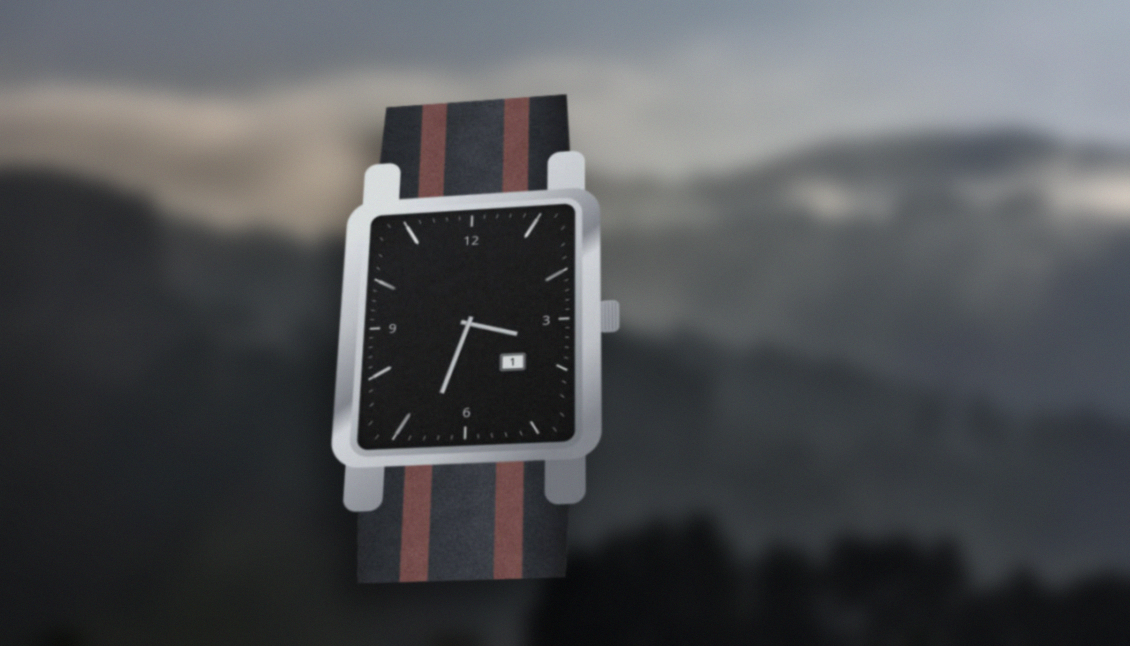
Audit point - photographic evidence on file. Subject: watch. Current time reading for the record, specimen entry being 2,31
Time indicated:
3,33
